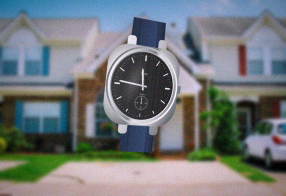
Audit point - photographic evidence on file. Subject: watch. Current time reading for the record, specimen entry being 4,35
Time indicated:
11,46
